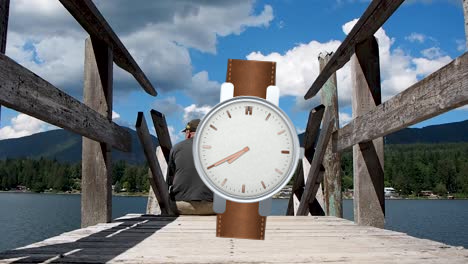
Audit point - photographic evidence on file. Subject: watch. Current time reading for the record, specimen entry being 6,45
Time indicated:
7,40
